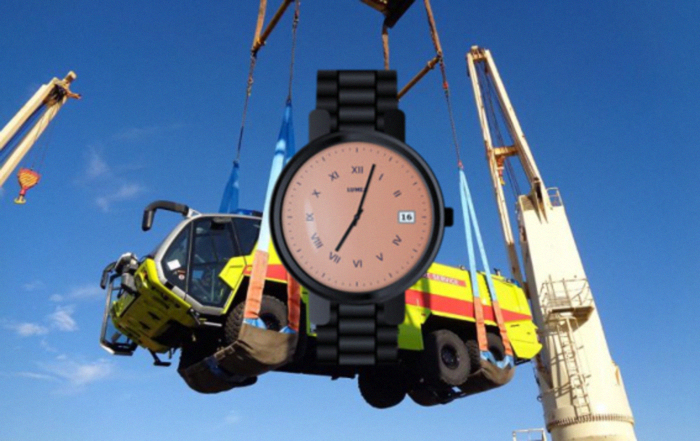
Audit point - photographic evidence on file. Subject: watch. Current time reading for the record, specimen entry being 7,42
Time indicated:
7,03
